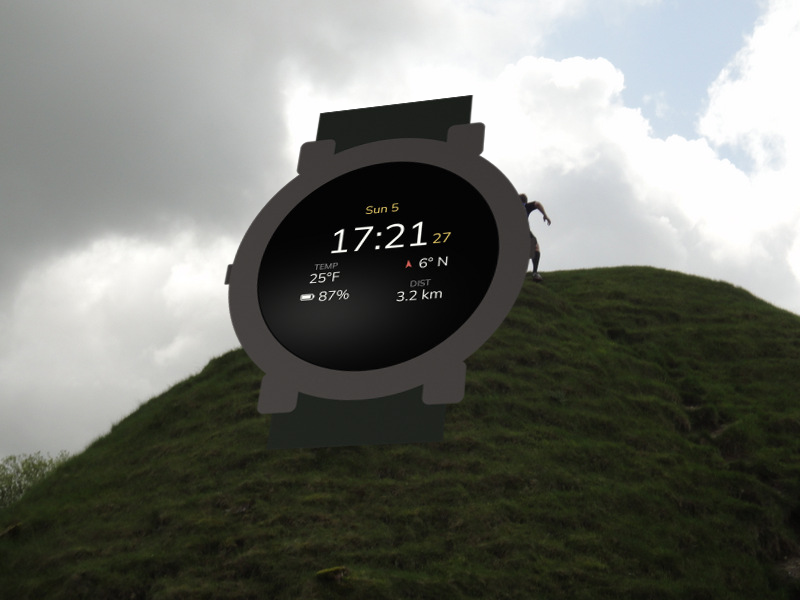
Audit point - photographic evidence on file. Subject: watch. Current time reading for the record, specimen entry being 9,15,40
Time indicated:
17,21,27
